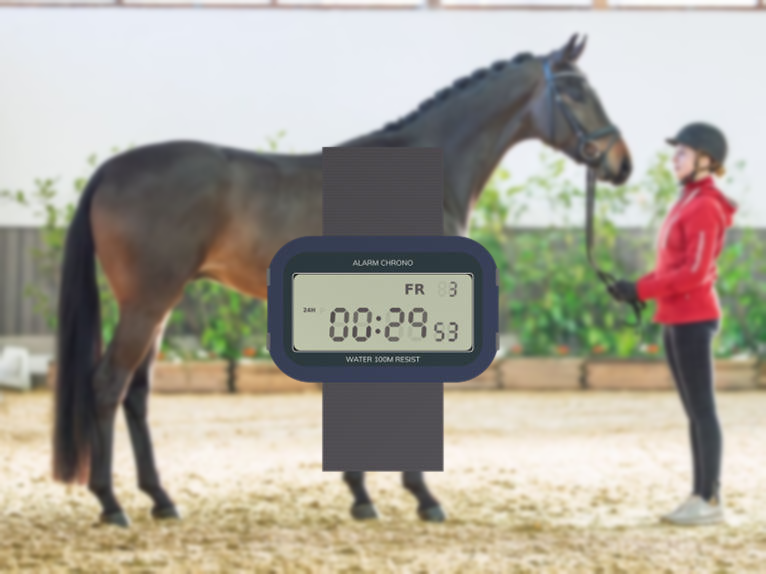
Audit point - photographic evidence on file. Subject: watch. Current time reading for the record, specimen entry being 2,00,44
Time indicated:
0,29,53
